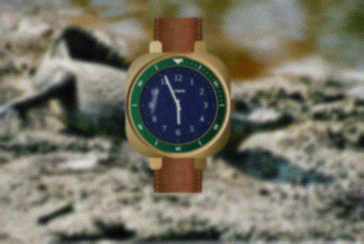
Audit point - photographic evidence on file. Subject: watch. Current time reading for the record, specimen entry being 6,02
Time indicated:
5,56
